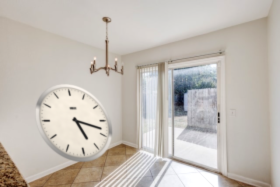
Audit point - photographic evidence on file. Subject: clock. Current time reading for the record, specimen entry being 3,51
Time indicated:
5,18
